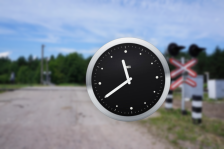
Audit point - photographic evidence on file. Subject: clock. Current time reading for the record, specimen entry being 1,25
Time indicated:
11,40
